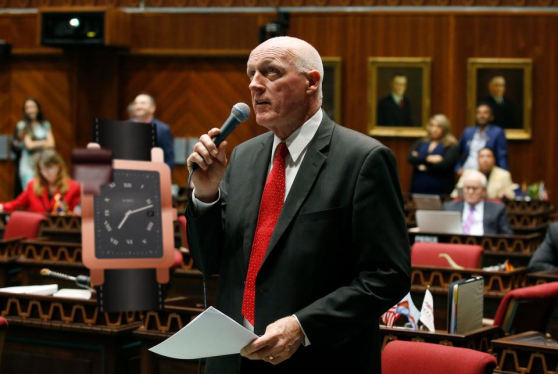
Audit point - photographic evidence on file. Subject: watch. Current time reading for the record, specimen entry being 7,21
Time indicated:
7,12
